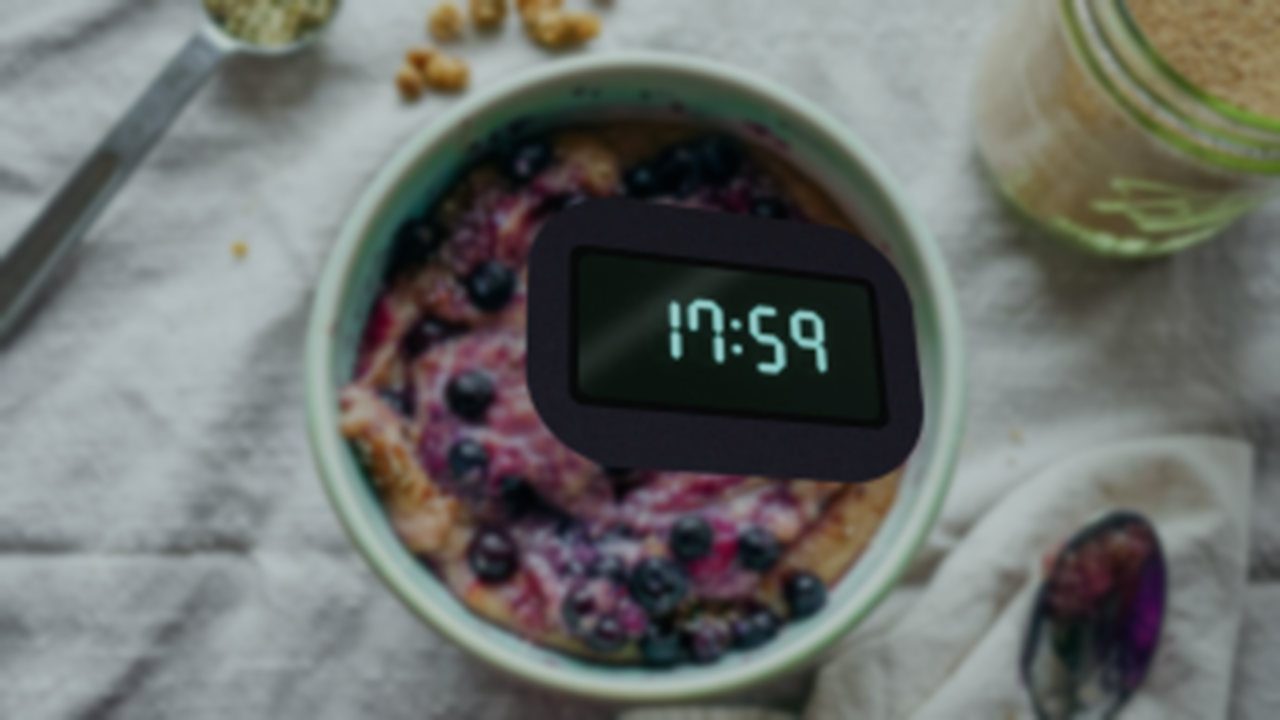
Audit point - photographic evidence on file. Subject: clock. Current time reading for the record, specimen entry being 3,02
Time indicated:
17,59
